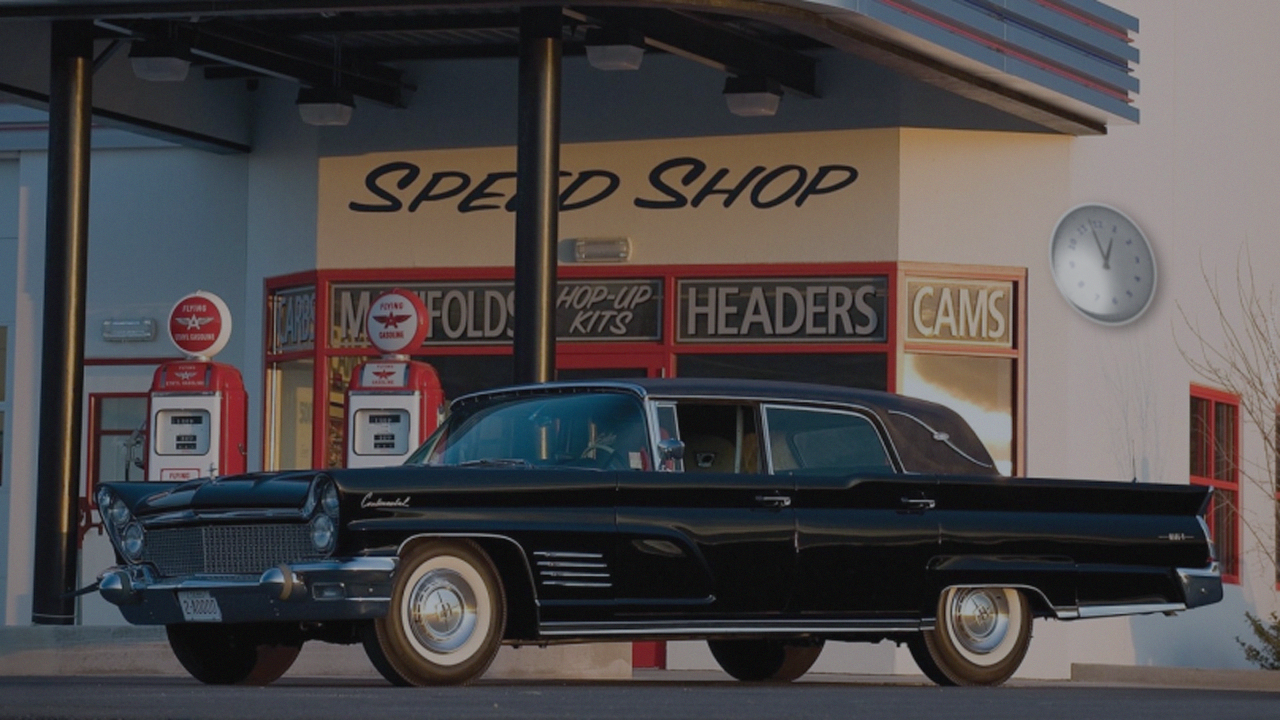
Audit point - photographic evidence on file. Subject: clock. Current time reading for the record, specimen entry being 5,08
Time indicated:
12,58
